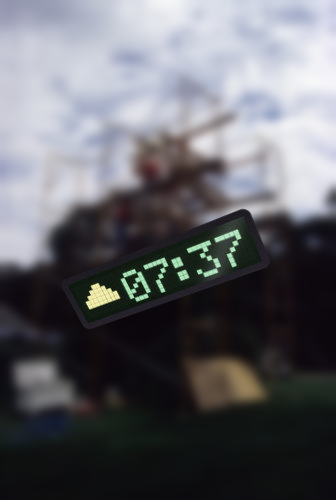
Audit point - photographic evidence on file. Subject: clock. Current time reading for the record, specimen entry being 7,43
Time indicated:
7,37
